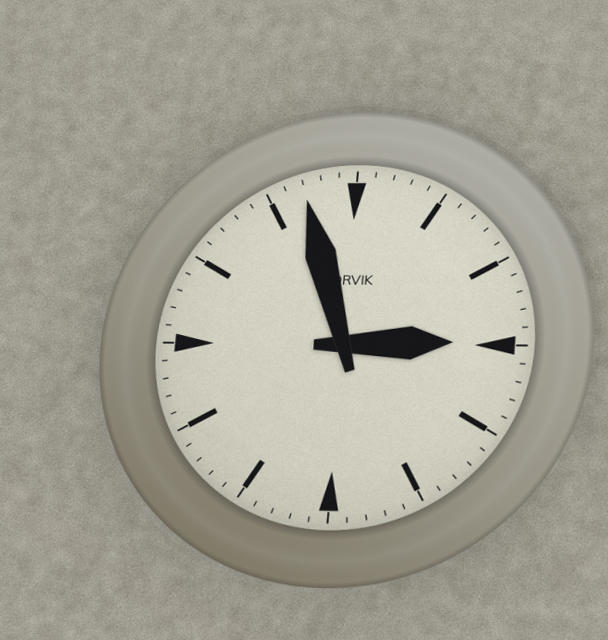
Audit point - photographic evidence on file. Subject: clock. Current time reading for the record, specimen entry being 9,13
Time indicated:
2,57
